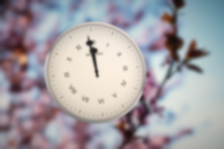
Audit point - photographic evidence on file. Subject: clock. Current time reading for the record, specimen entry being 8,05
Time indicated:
11,59
